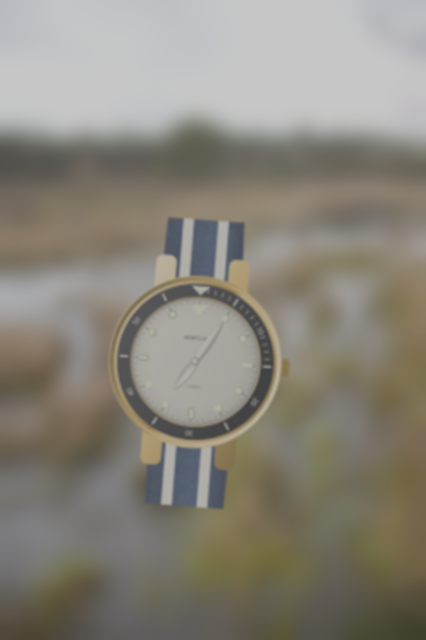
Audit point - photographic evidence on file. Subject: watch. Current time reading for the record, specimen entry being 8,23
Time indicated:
7,05
